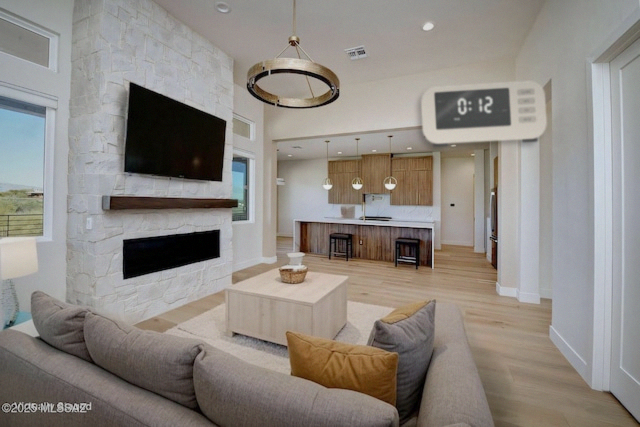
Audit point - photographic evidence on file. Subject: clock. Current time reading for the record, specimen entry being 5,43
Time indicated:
0,12
